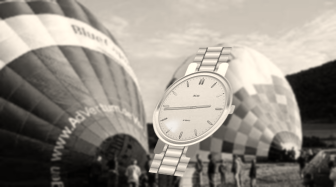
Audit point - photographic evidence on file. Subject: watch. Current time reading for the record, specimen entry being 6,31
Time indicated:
2,44
